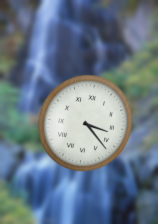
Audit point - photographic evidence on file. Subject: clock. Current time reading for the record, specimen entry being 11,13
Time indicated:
3,22
